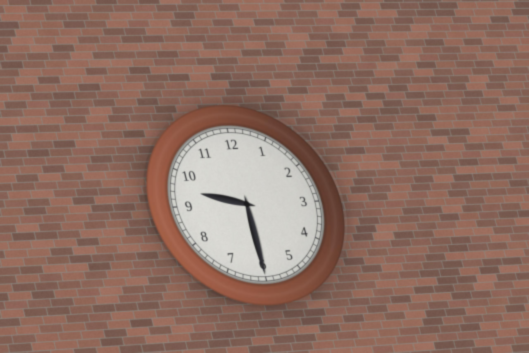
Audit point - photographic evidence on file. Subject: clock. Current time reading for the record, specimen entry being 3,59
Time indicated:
9,30
